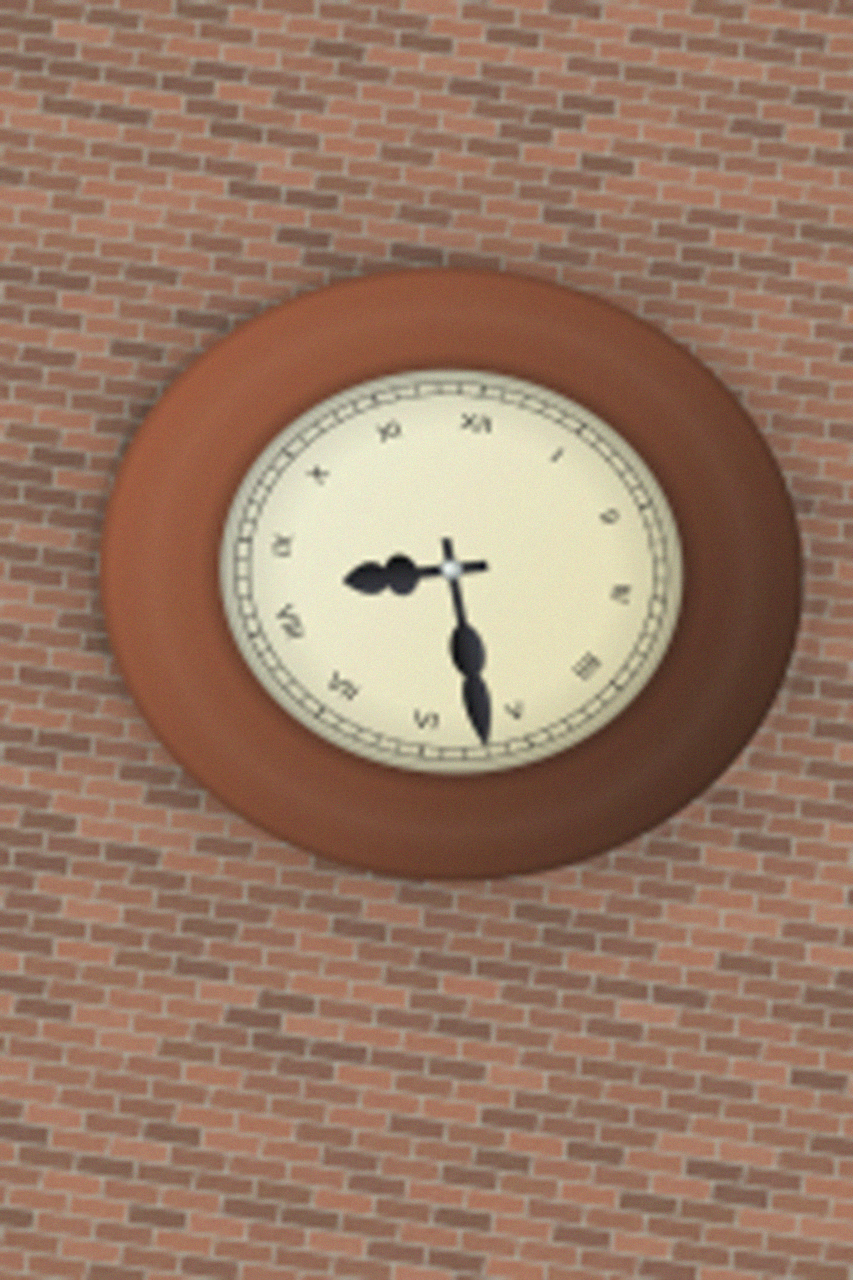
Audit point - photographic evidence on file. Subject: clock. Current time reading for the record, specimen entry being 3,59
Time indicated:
8,27
